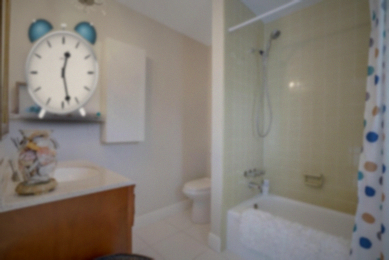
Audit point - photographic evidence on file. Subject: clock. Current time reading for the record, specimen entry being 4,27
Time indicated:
12,28
